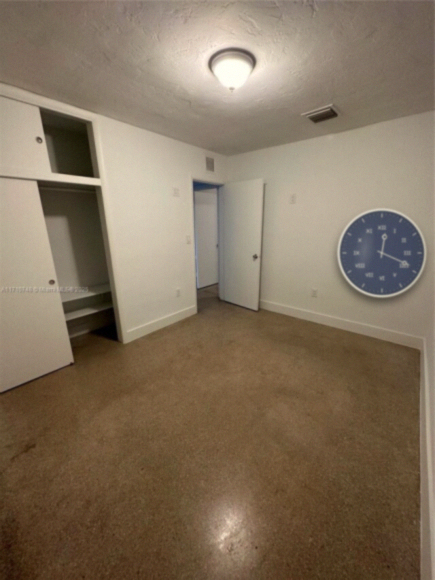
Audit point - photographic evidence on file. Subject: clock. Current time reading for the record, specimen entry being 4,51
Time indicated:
12,19
